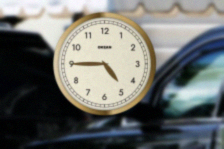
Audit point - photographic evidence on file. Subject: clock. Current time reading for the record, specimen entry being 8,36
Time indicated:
4,45
